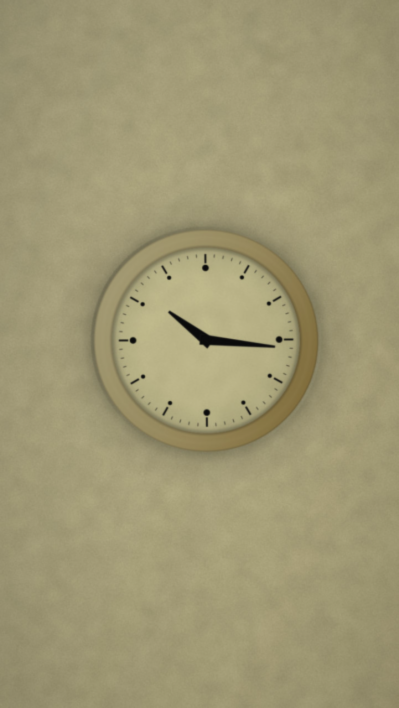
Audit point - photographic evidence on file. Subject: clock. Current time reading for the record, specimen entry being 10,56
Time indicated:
10,16
